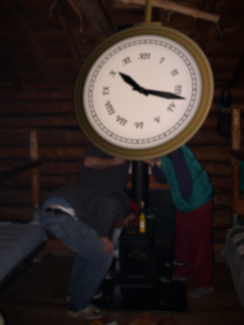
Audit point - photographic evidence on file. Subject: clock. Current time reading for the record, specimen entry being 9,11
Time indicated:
10,17
